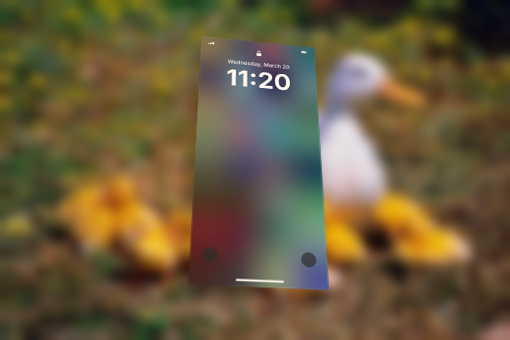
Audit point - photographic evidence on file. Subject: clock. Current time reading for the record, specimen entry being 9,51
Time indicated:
11,20
